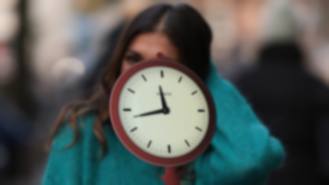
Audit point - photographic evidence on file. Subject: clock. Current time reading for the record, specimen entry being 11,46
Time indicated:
11,43
